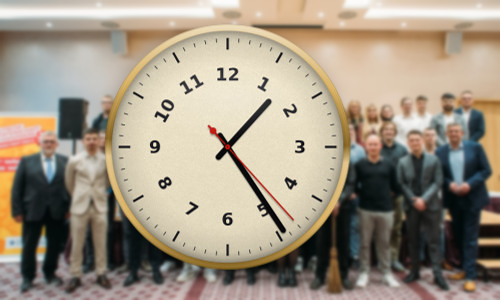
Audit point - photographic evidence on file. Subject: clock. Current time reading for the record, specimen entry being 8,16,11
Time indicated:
1,24,23
